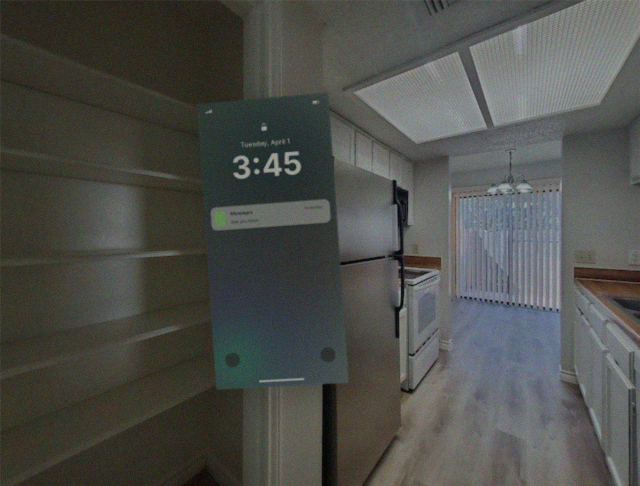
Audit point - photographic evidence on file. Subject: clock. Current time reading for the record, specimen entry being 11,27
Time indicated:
3,45
